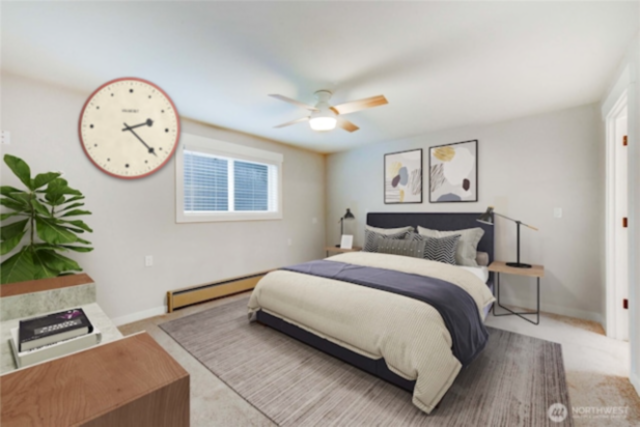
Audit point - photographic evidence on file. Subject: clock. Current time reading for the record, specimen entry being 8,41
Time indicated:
2,22
